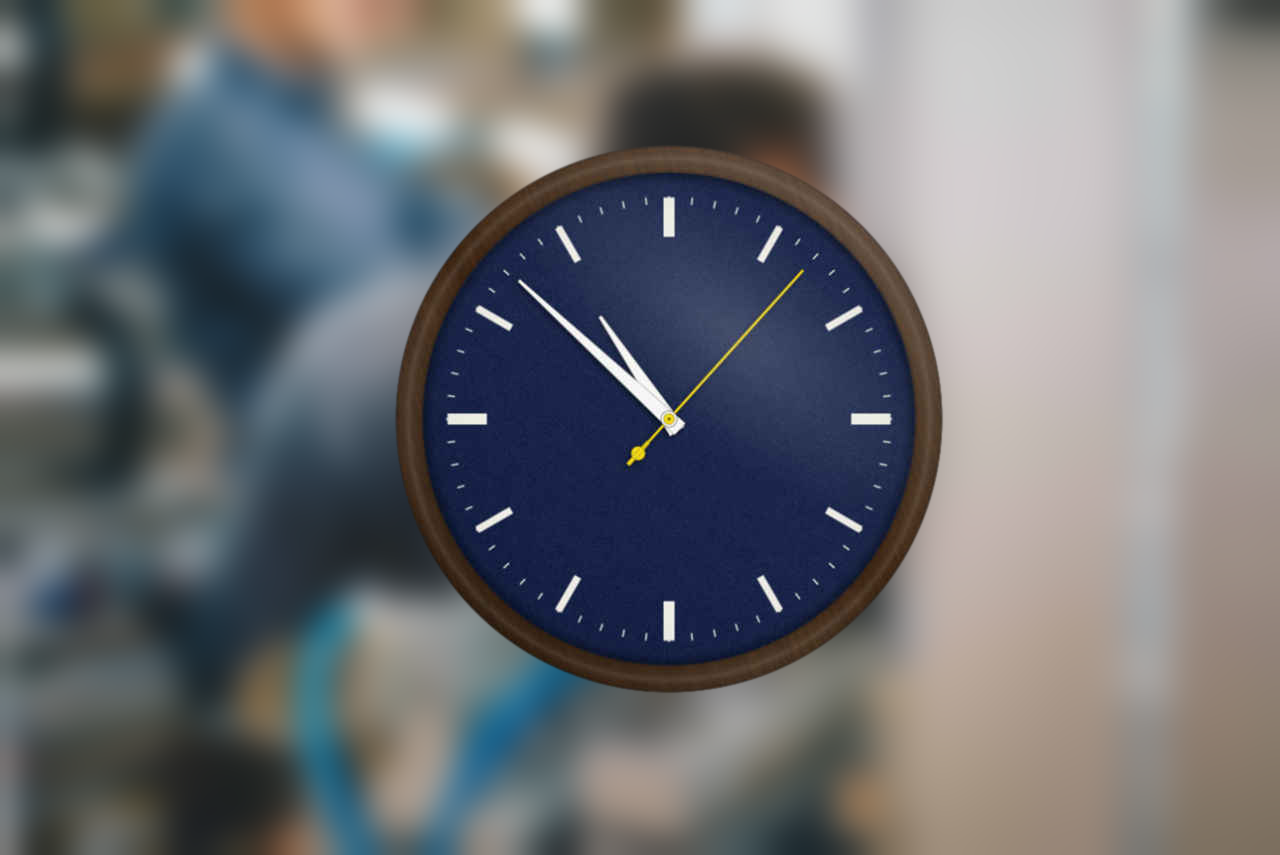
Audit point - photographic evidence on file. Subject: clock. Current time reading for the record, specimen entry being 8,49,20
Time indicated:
10,52,07
